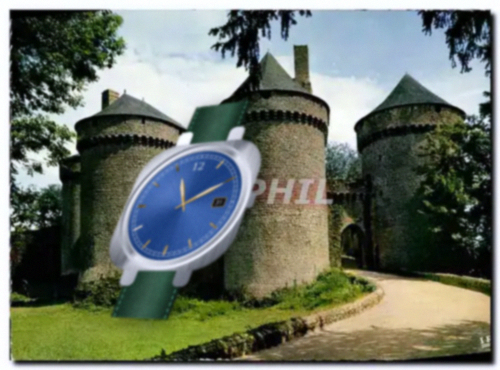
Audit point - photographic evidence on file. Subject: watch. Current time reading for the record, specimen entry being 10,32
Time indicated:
11,10
